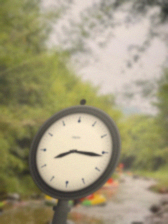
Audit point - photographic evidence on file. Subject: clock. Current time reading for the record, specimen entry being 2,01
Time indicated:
8,16
